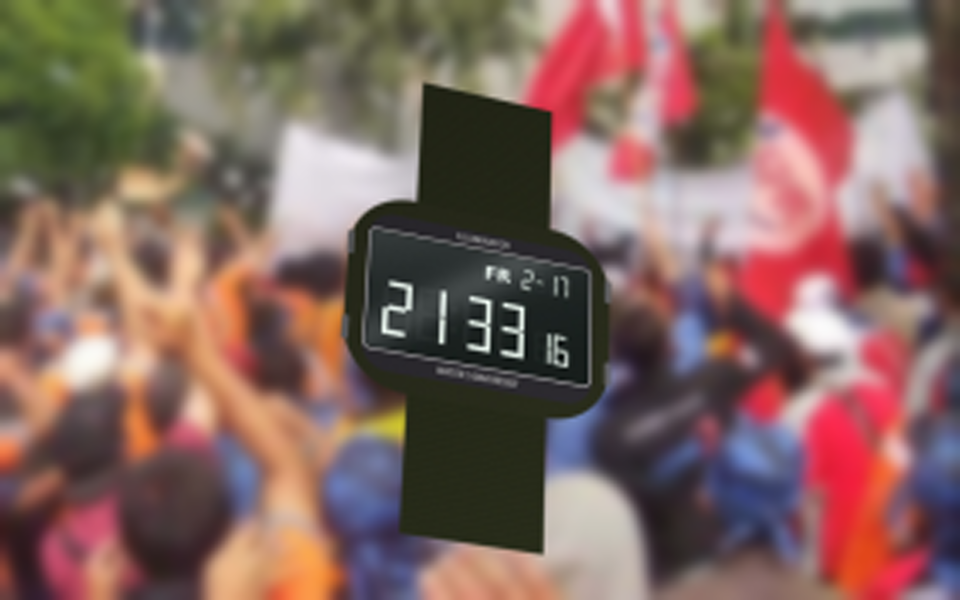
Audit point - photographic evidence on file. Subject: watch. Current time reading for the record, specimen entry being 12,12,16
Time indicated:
21,33,16
